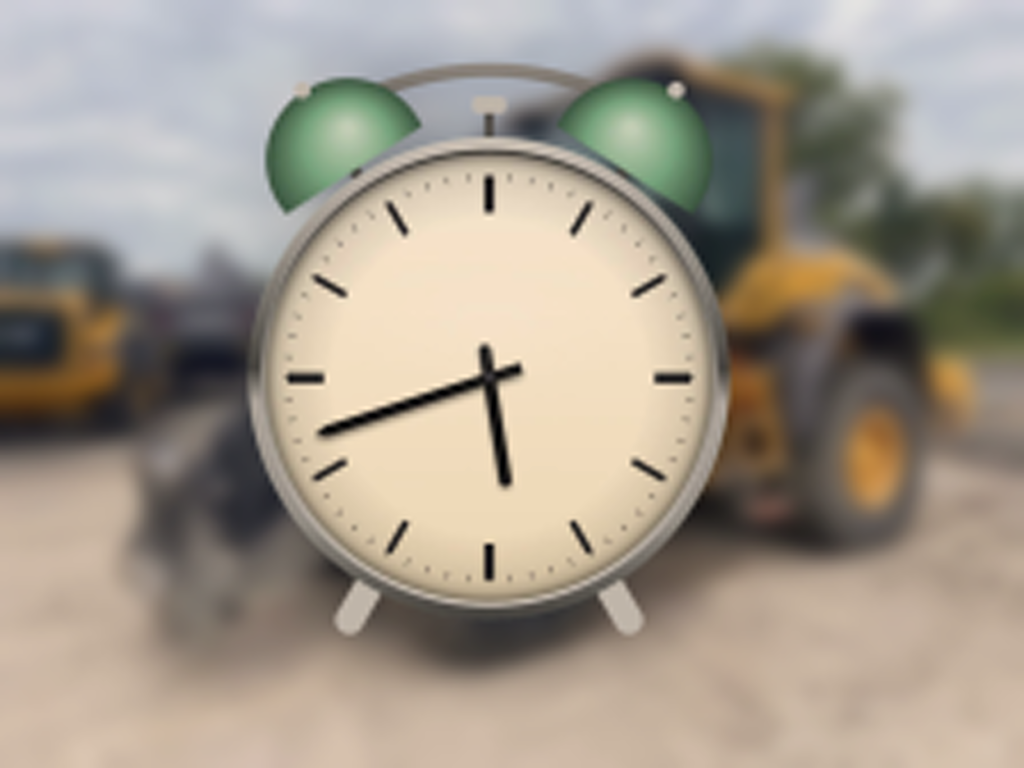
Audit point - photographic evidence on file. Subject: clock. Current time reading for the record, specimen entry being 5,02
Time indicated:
5,42
